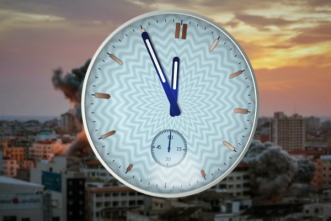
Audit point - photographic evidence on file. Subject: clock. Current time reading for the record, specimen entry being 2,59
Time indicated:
11,55
